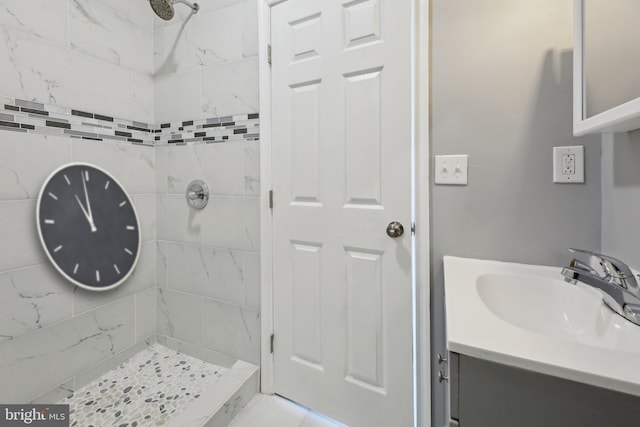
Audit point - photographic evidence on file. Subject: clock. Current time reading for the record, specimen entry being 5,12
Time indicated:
10,59
